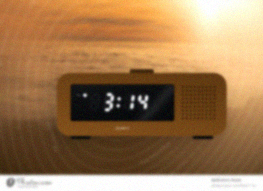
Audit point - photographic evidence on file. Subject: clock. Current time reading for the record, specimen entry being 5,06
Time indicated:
3,14
